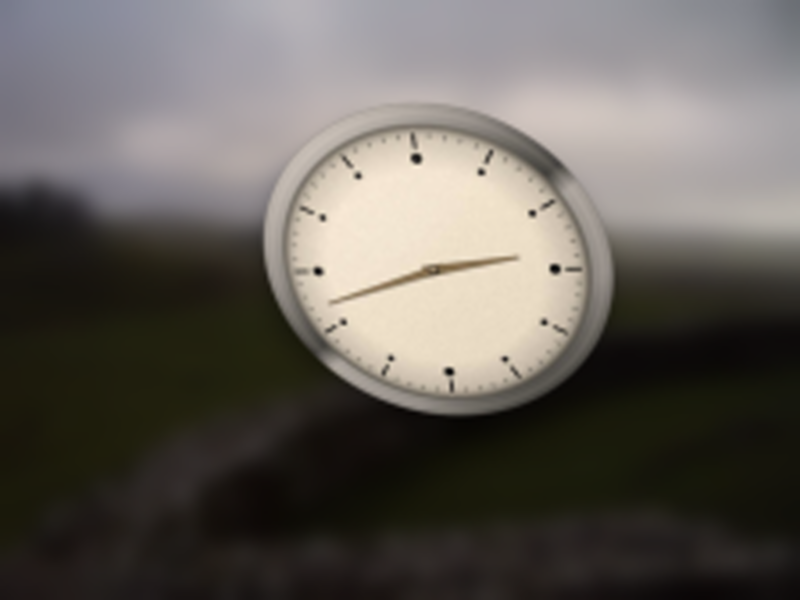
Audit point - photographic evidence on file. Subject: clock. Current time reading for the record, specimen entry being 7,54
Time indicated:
2,42
